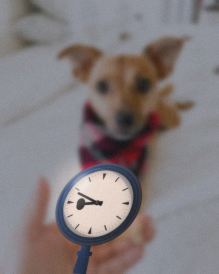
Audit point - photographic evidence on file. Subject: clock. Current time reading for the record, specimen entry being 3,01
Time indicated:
8,49
